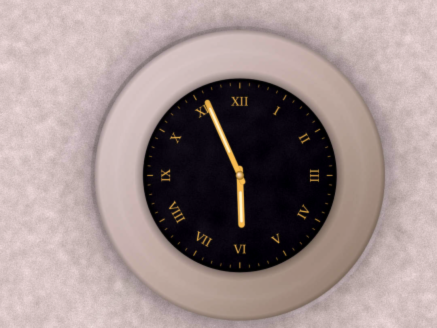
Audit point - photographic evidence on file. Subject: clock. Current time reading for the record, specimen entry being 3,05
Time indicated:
5,56
